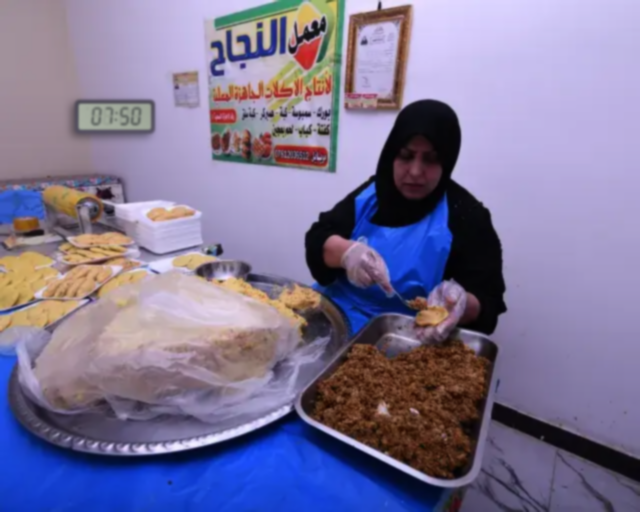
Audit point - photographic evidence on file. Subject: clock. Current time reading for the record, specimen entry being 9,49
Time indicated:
7,50
